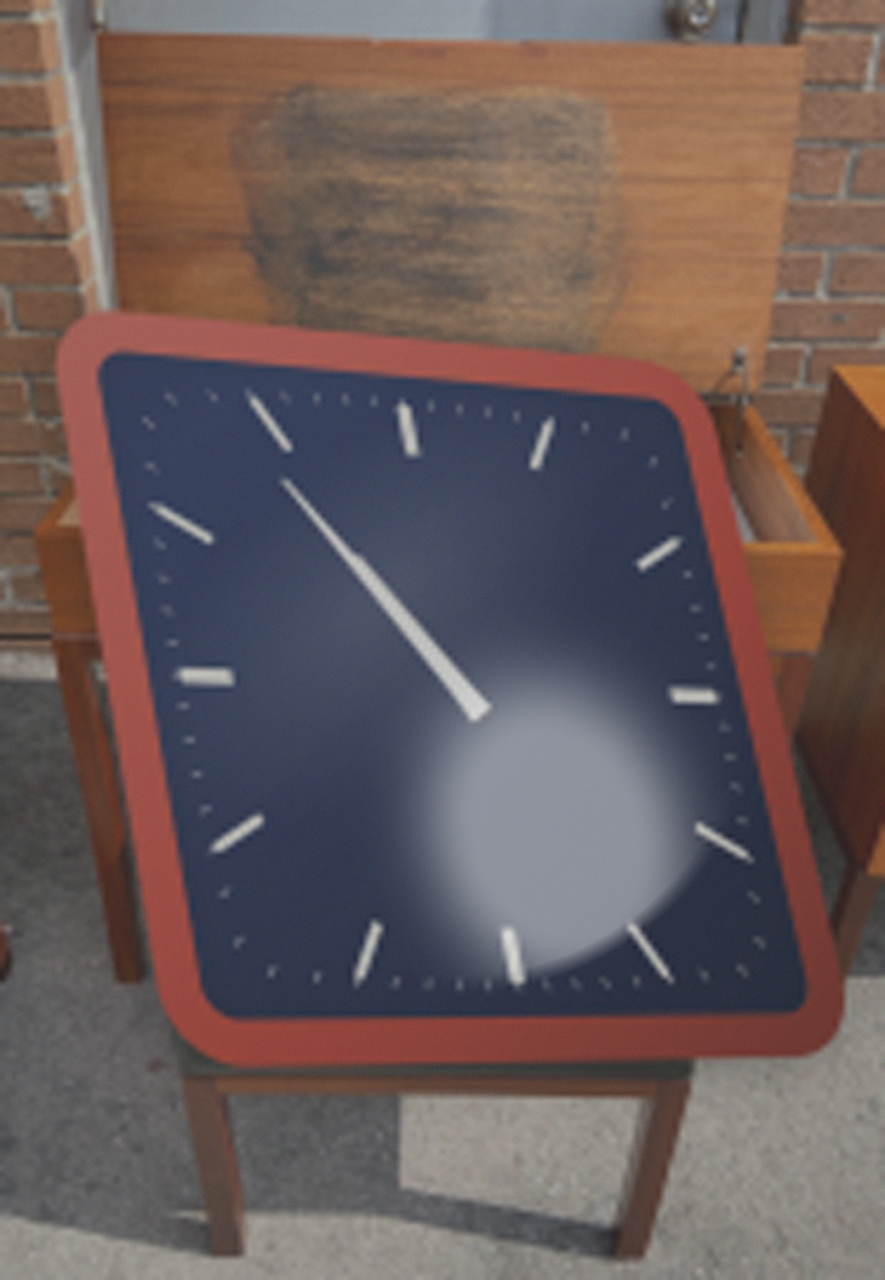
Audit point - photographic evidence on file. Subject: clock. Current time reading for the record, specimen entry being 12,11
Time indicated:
10,54
